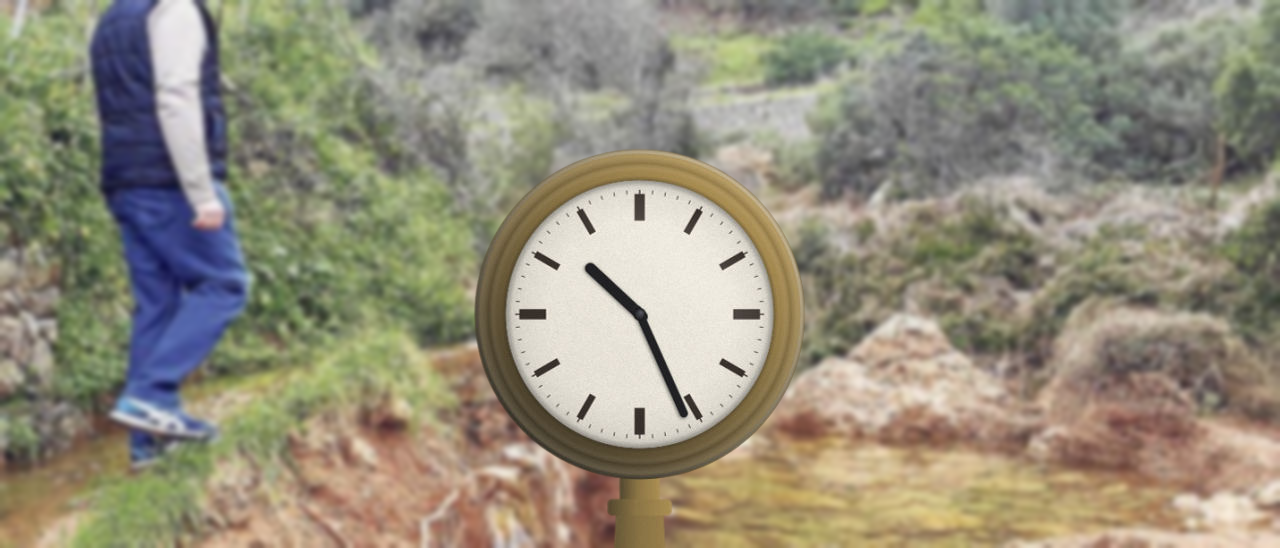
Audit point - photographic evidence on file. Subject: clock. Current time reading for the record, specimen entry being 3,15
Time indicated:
10,26
